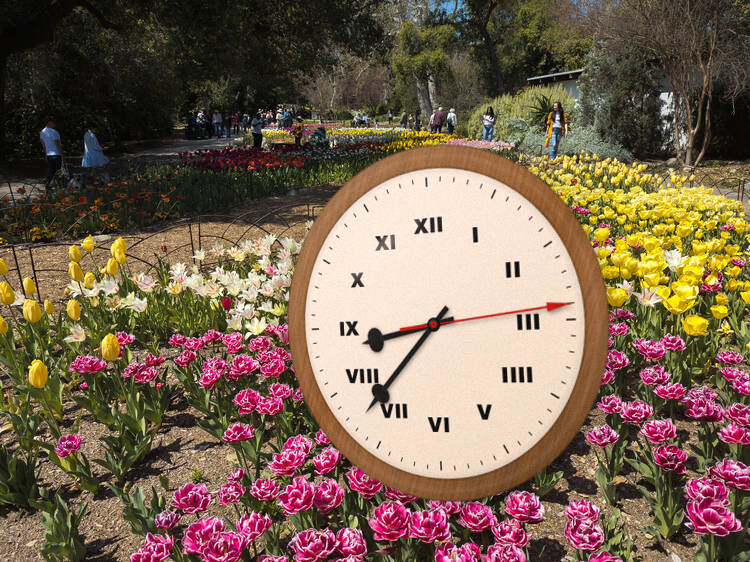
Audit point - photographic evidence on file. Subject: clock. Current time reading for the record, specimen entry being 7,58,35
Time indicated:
8,37,14
